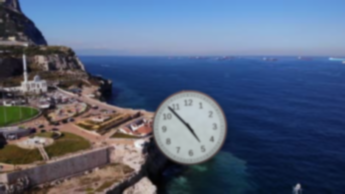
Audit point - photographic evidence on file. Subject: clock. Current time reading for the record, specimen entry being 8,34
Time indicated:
4,53
